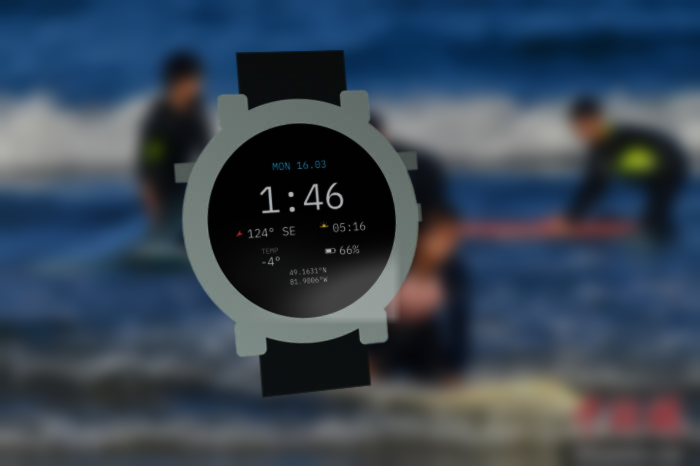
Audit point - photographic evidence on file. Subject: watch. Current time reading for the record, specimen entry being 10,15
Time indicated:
1,46
